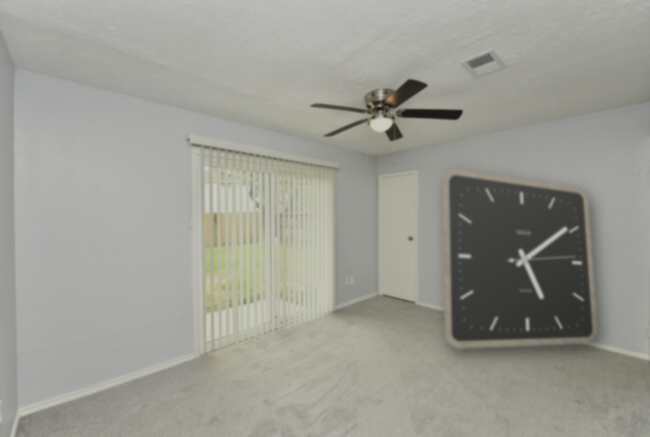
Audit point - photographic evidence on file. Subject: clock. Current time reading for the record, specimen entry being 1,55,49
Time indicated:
5,09,14
